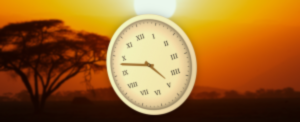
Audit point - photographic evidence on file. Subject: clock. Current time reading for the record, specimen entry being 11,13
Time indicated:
4,48
